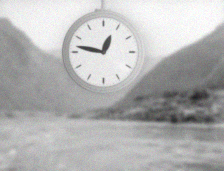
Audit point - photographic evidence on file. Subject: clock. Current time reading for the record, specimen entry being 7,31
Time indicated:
12,47
